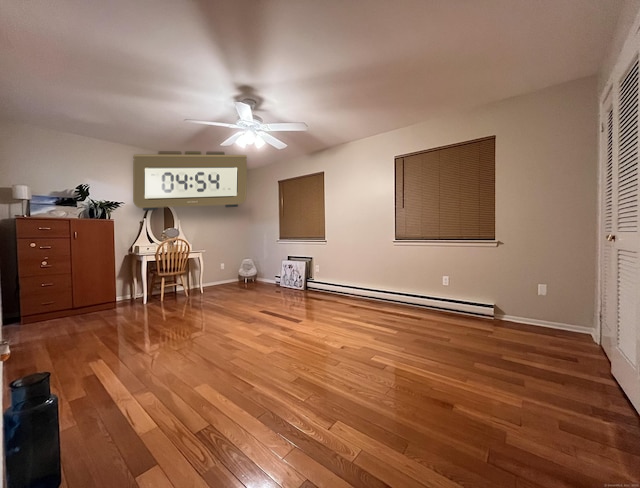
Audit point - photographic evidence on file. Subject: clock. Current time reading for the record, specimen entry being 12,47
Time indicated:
4,54
